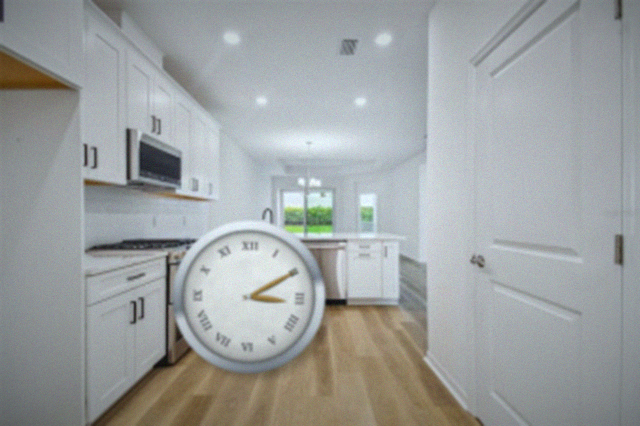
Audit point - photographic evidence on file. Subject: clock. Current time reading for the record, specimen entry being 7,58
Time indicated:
3,10
